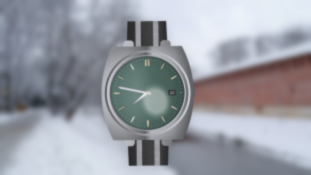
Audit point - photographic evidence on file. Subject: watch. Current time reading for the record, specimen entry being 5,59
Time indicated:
7,47
